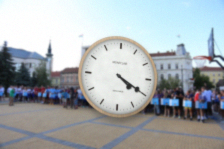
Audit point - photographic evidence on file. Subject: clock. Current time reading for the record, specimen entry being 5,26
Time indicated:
4,20
